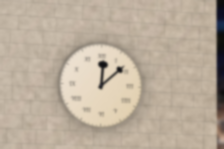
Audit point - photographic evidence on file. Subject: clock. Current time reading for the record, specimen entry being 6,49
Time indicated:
12,08
